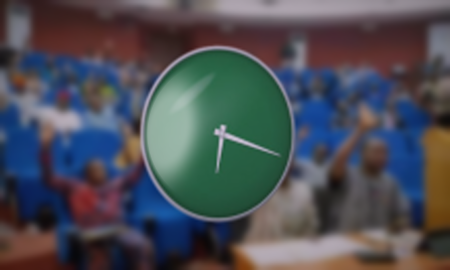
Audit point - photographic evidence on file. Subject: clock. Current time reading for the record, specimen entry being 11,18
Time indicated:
6,18
